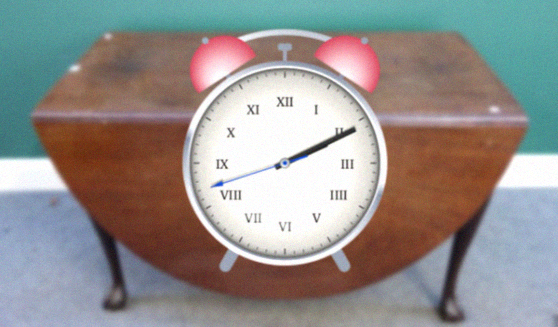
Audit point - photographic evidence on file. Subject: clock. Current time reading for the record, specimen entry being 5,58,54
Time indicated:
2,10,42
